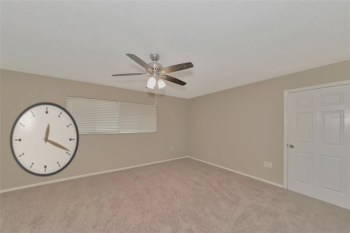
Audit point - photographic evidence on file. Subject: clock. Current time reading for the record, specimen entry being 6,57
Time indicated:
12,19
